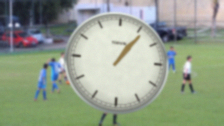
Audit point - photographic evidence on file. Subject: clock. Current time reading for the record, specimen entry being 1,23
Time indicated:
1,06
